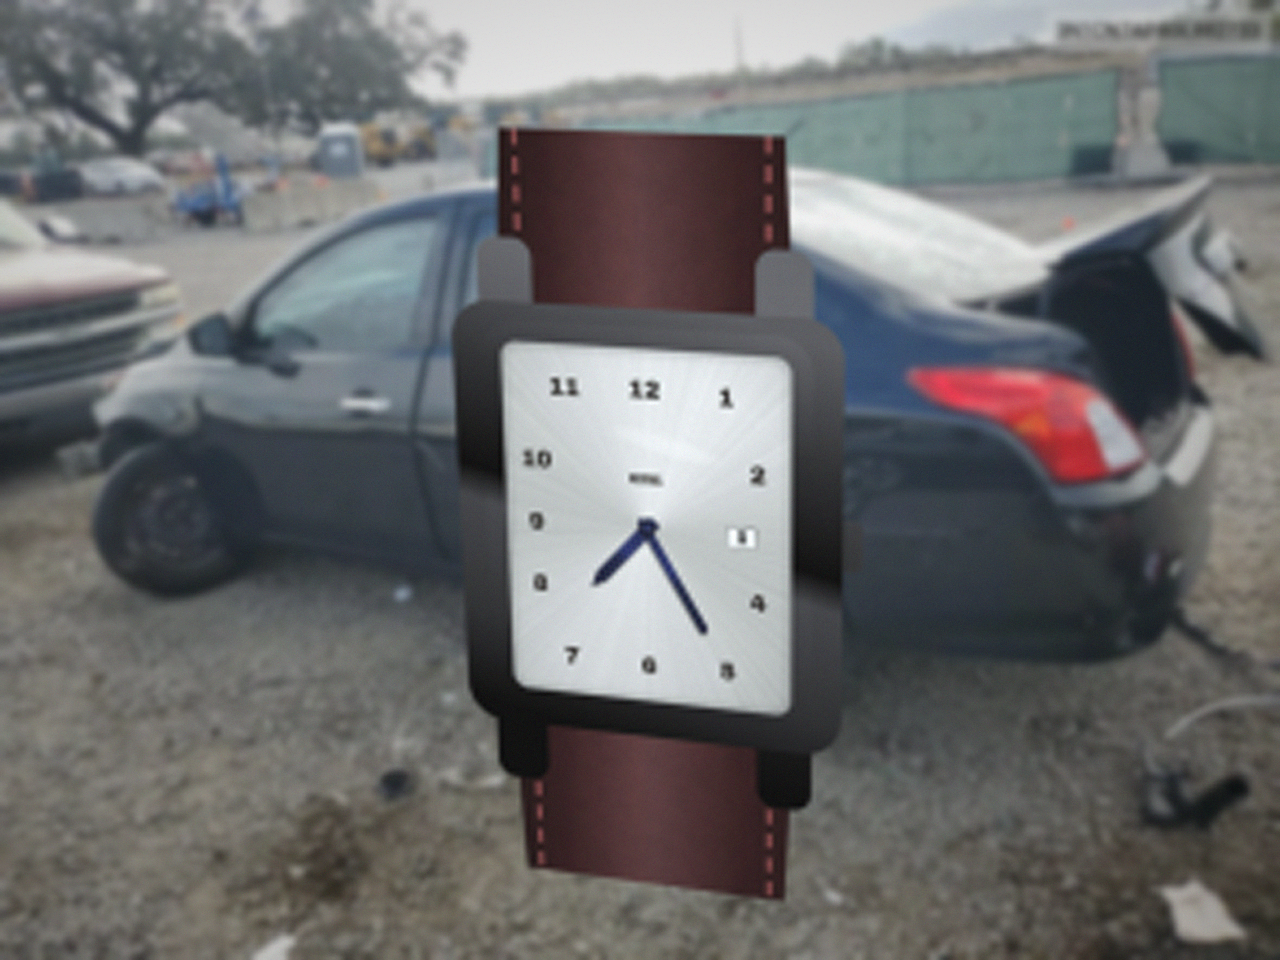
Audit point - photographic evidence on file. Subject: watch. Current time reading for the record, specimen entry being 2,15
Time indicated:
7,25
